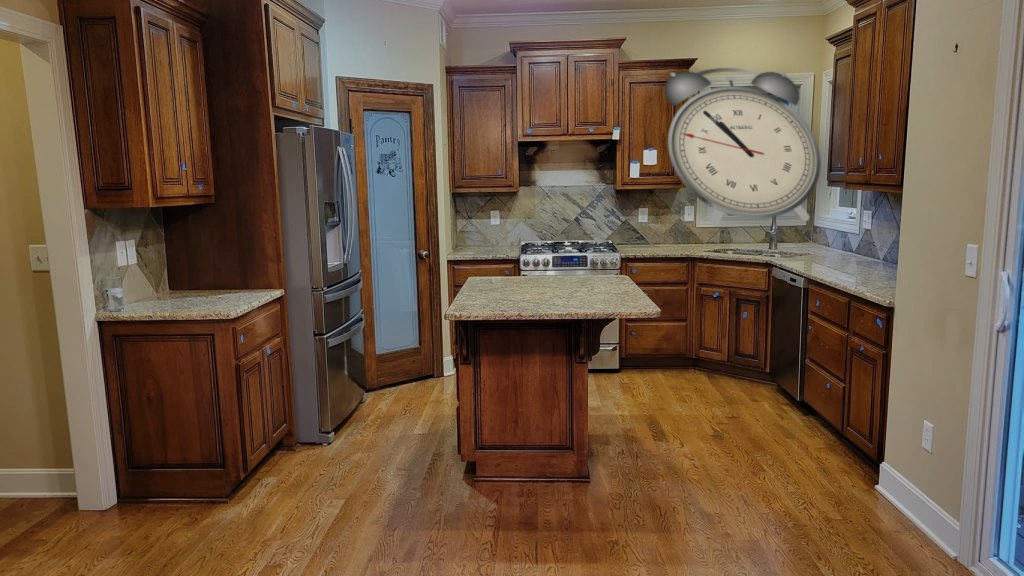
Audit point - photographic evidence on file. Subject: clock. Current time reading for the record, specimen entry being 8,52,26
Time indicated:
10,53,48
